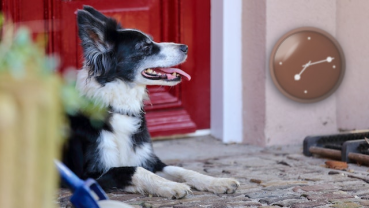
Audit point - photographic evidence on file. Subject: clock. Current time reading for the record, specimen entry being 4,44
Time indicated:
7,12
